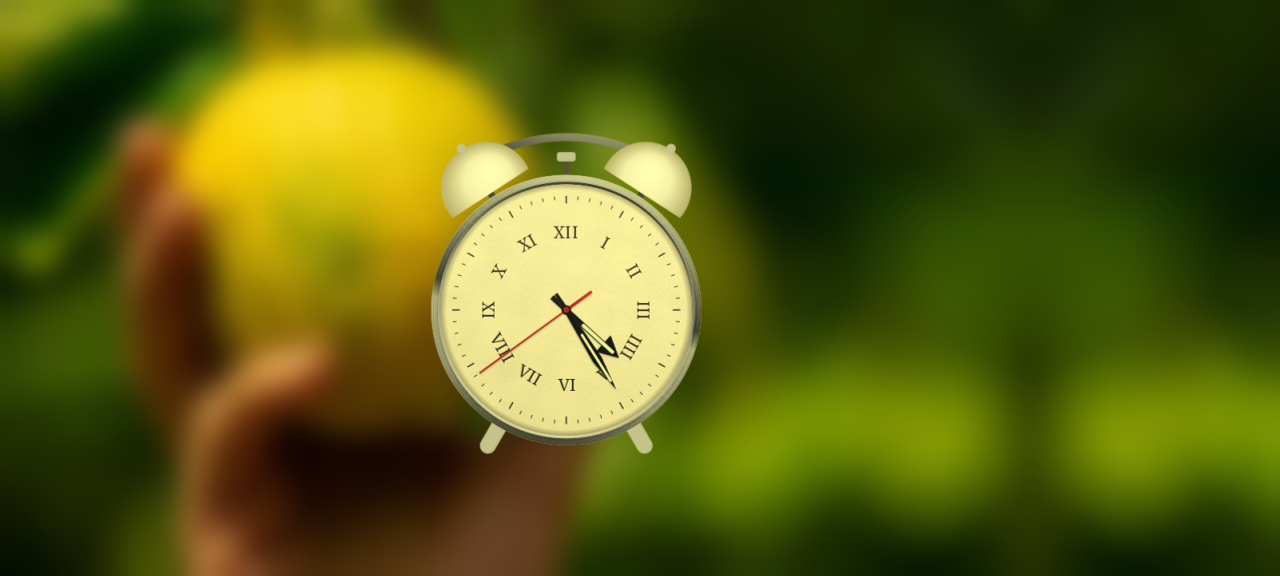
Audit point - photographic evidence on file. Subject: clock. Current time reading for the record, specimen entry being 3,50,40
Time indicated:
4,24,39
